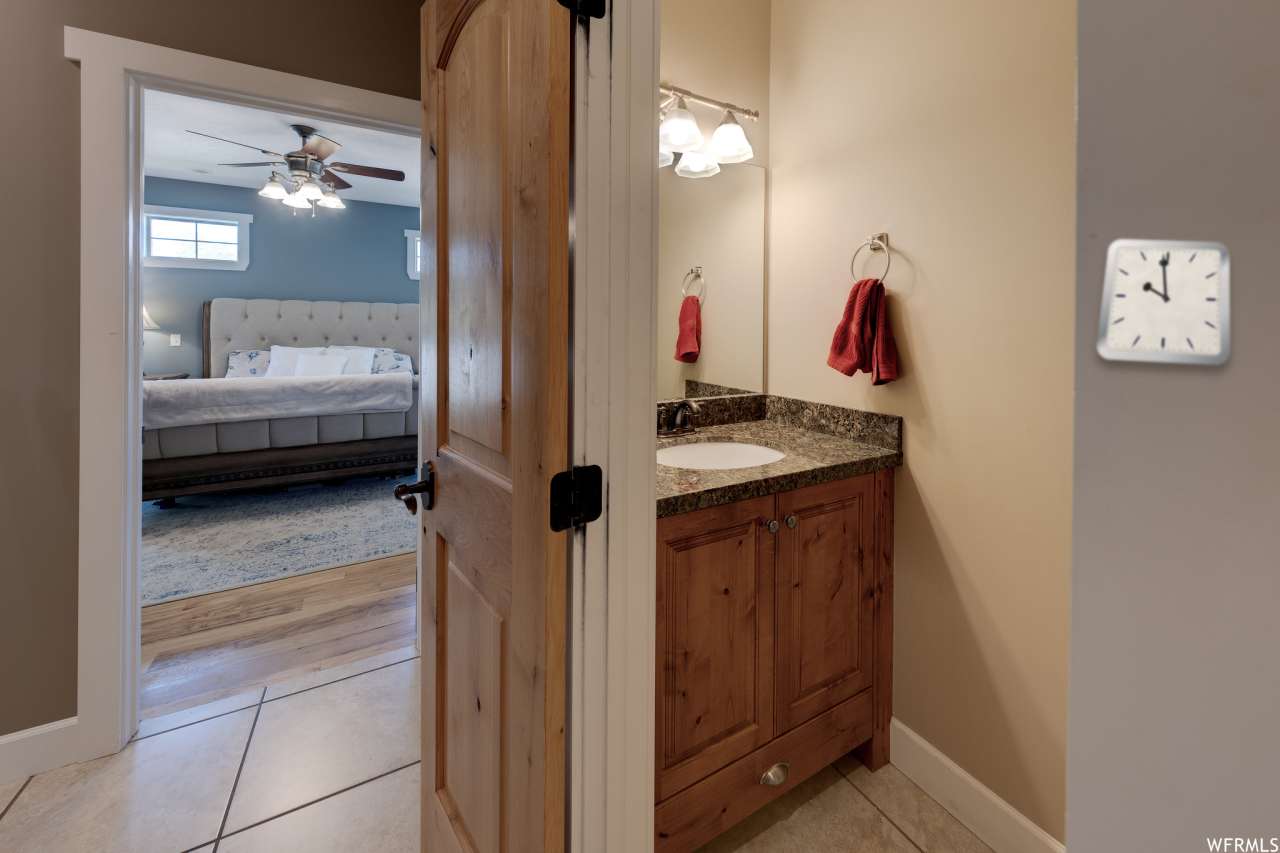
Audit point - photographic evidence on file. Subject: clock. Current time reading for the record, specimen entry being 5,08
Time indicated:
9,59
